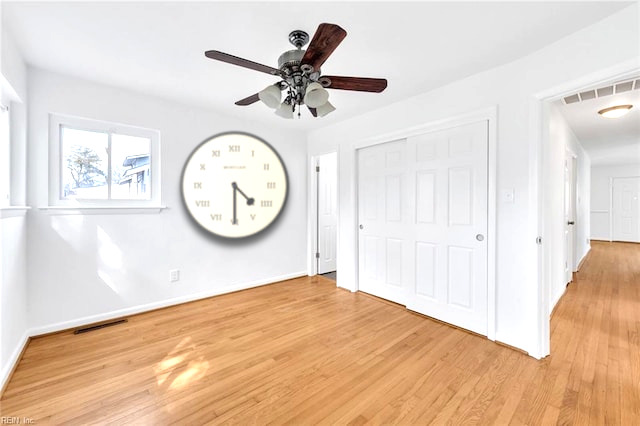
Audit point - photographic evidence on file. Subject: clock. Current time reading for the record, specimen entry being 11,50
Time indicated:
4,30
